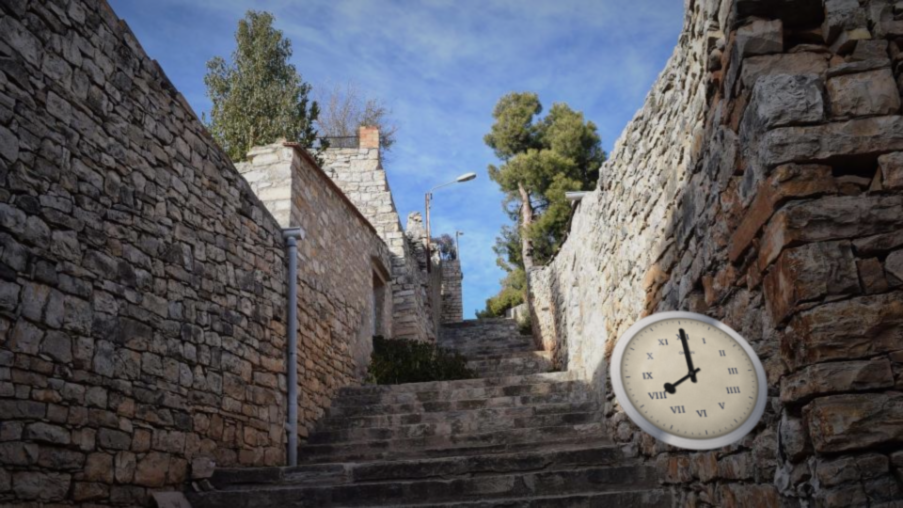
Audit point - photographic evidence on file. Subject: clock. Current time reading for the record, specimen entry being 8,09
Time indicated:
8,00
